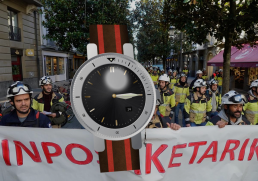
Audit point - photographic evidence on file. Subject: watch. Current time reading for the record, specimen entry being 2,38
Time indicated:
3,15
